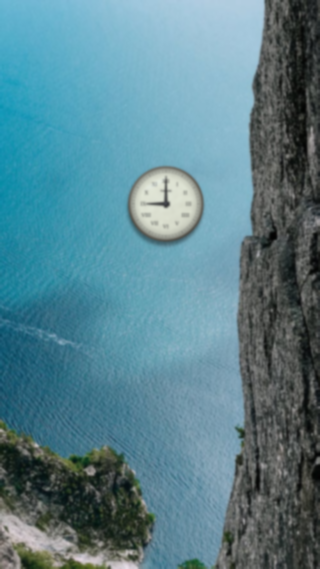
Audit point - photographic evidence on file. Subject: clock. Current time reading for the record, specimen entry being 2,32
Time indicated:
9,00
